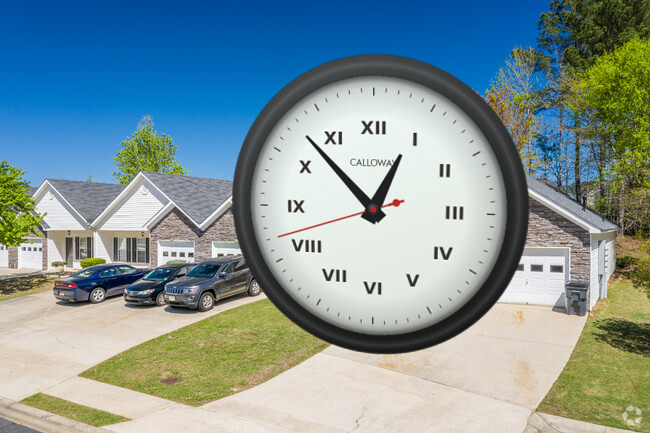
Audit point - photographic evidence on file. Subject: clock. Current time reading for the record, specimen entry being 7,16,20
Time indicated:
12,52,42
